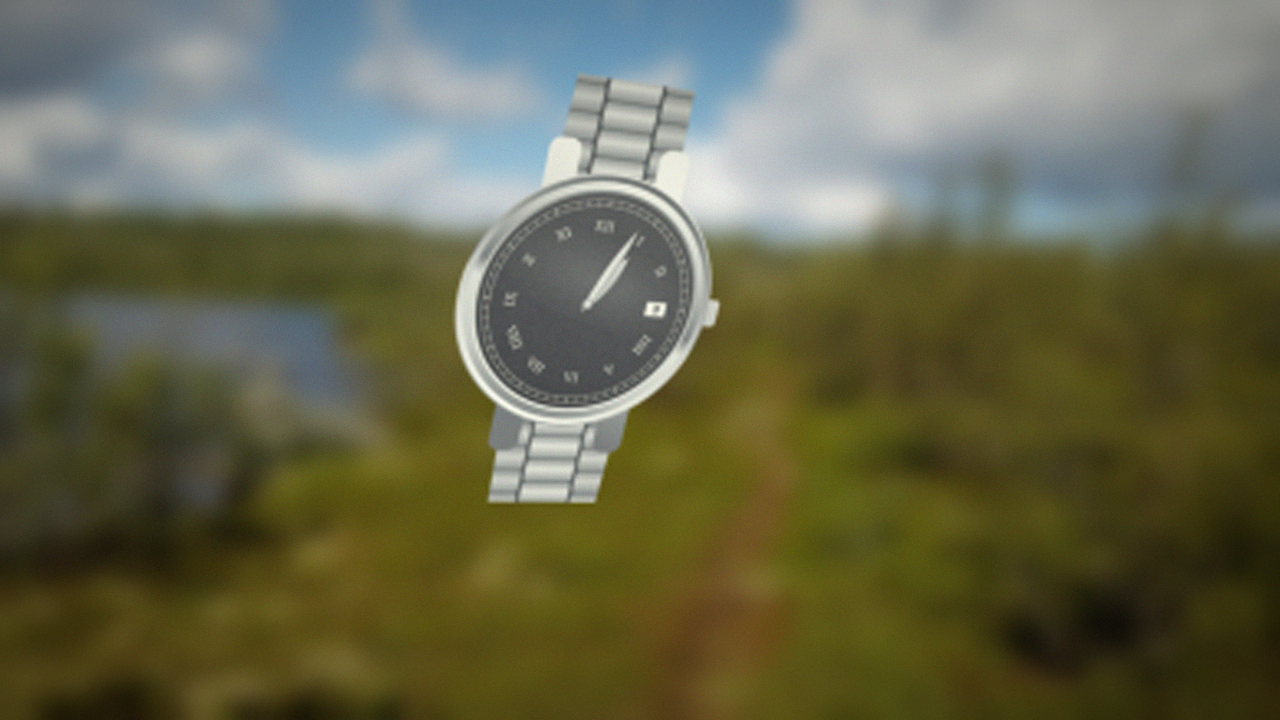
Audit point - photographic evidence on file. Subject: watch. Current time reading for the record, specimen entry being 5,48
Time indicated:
1,04
